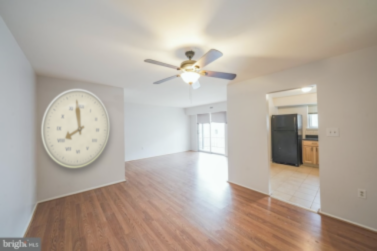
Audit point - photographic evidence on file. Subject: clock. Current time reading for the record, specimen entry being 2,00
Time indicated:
7,58
